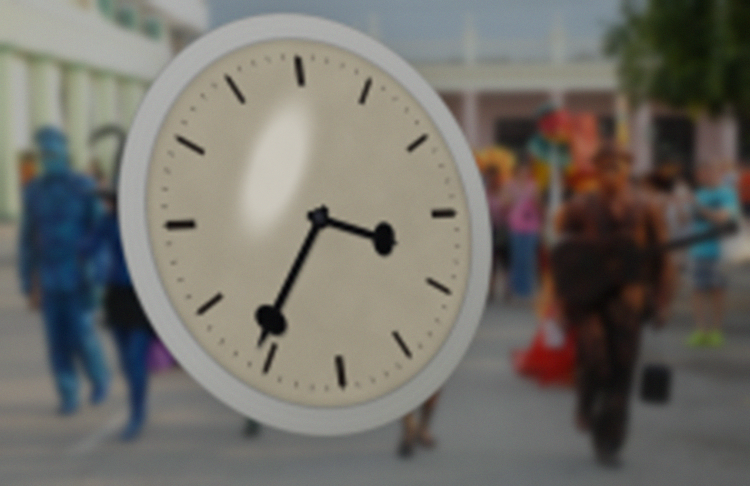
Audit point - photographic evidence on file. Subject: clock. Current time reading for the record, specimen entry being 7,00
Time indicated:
3,36
